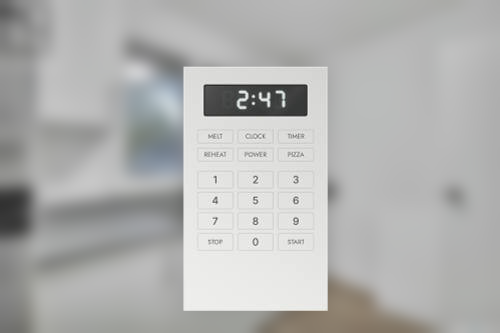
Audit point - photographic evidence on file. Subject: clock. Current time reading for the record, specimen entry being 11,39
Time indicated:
2,47
